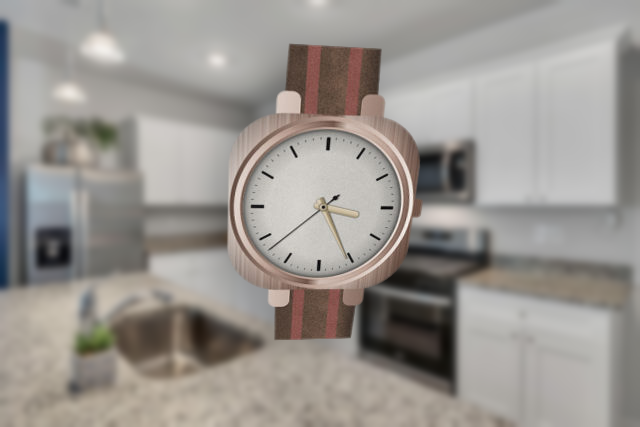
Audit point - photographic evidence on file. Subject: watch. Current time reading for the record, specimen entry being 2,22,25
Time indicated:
3,25,38
